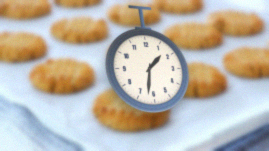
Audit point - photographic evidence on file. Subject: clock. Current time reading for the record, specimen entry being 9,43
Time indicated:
1,32
